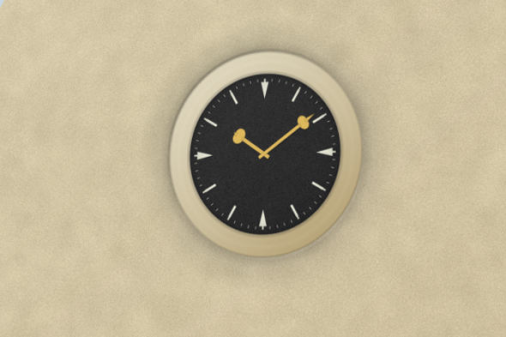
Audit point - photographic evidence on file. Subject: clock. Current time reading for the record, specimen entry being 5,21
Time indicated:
10,09
